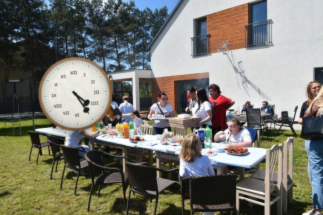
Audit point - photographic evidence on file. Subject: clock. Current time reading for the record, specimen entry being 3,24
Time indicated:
4,25
